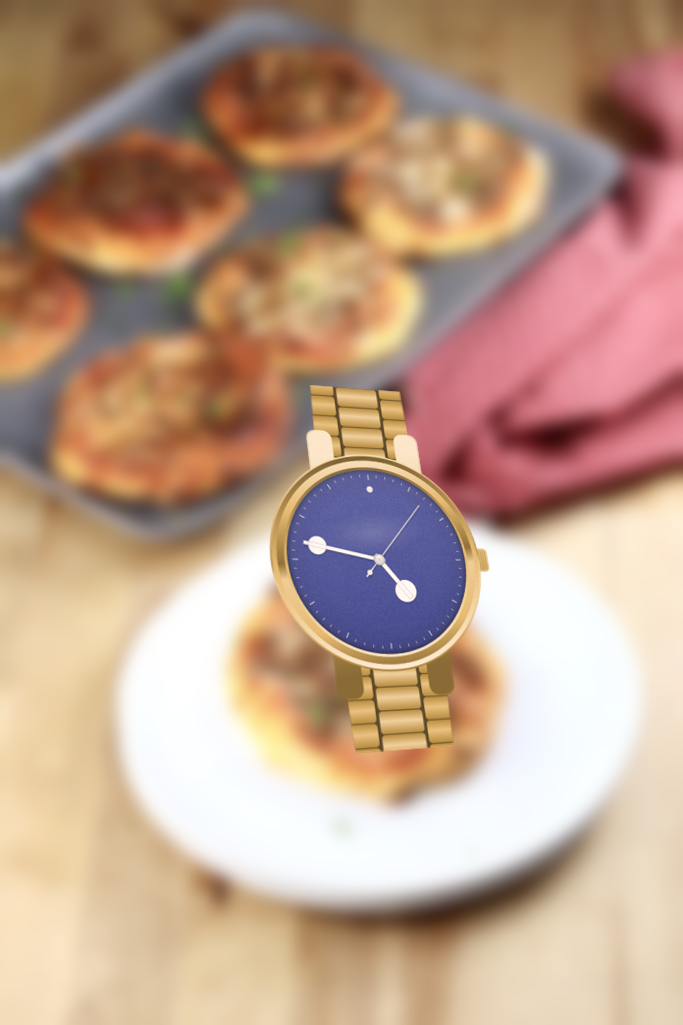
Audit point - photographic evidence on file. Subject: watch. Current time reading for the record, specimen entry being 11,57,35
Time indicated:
4,47,07
